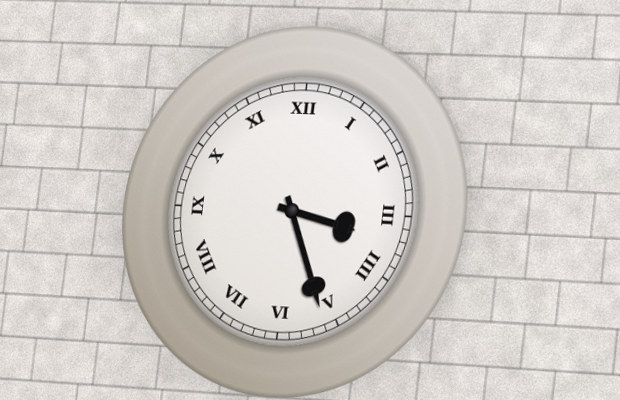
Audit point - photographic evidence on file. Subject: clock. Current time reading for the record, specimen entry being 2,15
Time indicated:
3,26
